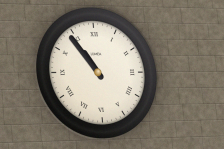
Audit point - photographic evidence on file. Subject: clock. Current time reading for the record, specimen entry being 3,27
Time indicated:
10,54
